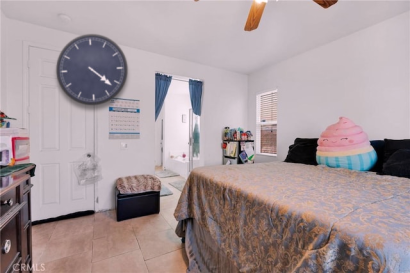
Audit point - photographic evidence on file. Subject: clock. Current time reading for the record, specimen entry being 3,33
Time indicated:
4,22
